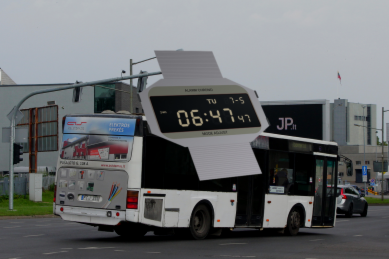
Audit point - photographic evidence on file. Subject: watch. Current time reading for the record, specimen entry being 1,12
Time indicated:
6,47
